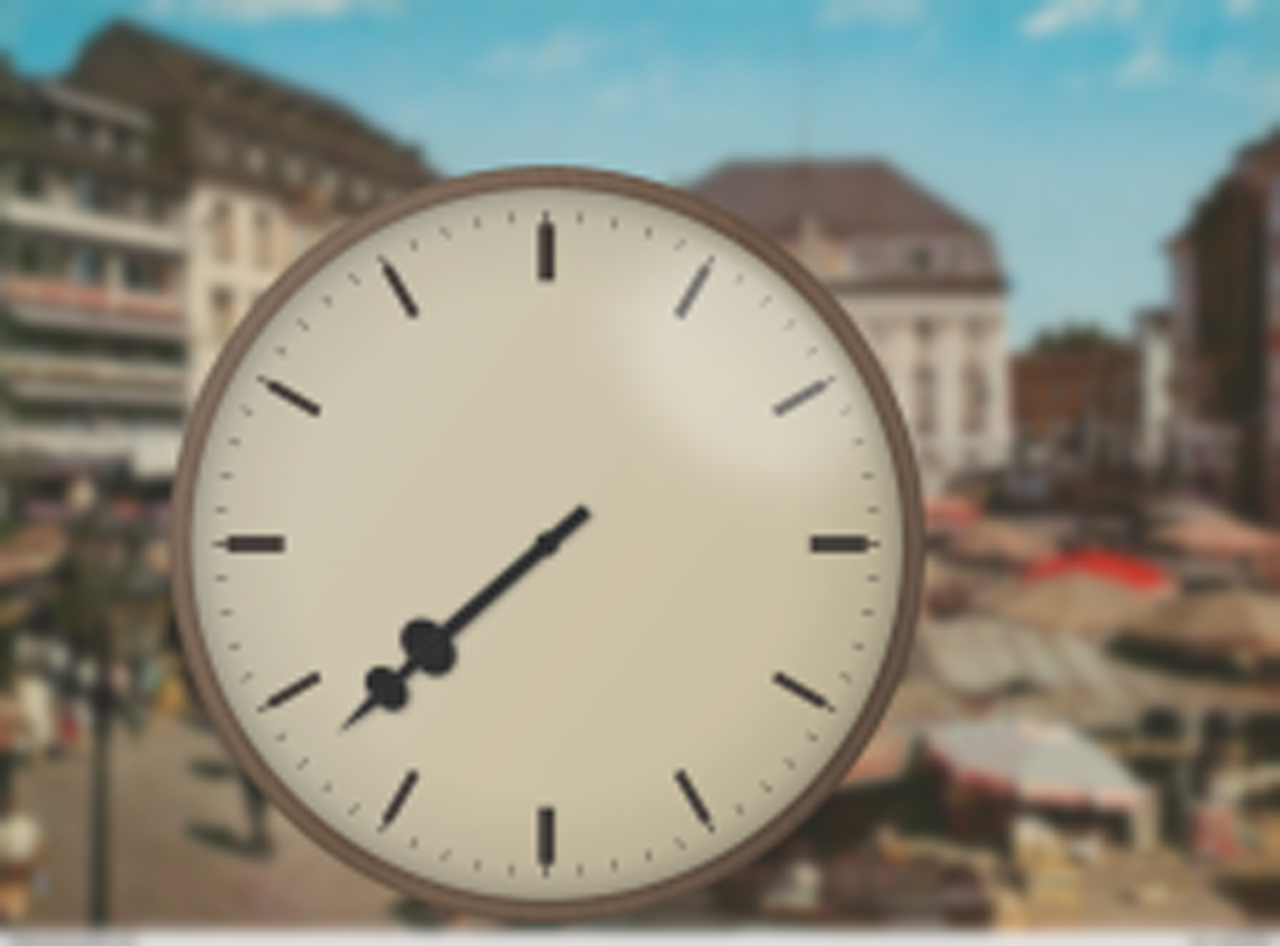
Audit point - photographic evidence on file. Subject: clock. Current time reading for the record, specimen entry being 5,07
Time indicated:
7,38
